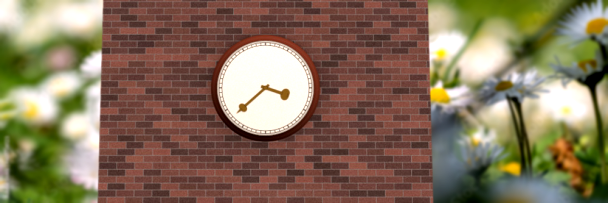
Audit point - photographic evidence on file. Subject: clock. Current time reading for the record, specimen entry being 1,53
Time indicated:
3,38
